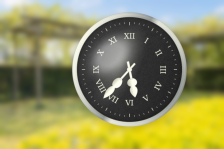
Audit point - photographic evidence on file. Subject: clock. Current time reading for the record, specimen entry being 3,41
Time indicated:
5,37
